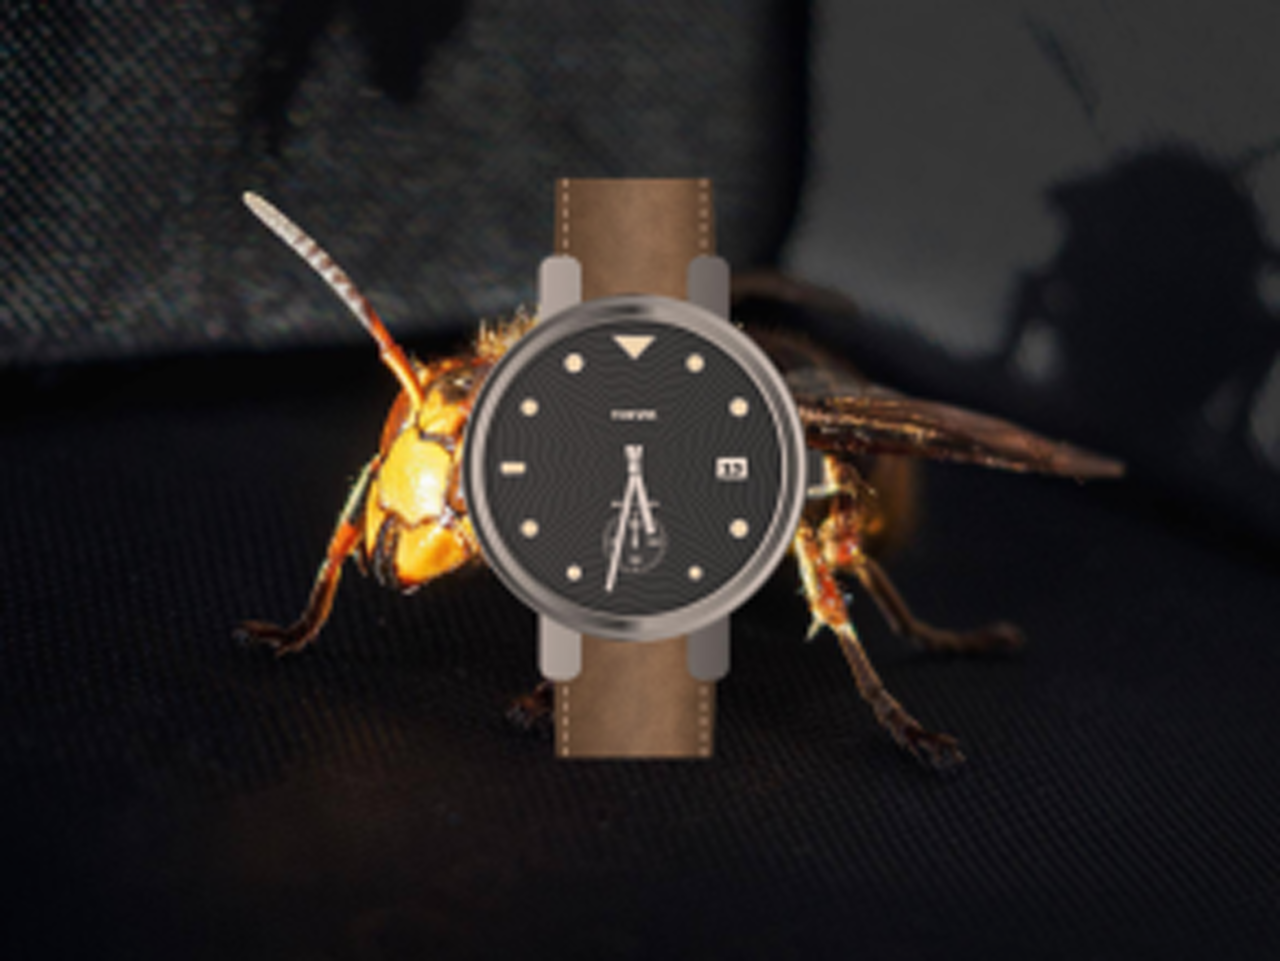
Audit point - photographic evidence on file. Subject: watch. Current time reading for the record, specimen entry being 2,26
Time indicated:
5,32
